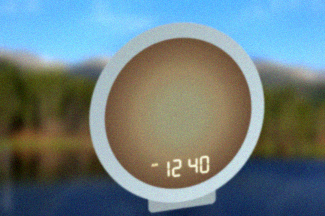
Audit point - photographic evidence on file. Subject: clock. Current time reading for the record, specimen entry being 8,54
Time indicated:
12,40
